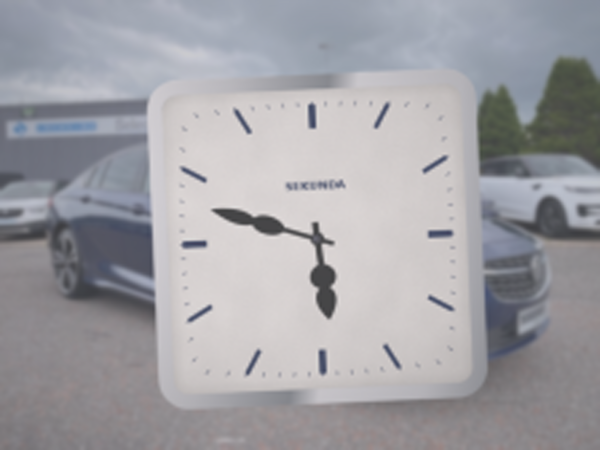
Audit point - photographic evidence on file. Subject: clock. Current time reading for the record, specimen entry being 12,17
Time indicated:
5,48
